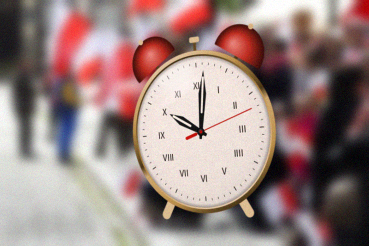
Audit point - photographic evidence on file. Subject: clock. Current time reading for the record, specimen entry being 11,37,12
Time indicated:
10,01,12
